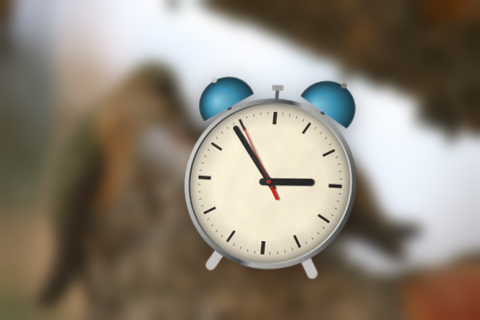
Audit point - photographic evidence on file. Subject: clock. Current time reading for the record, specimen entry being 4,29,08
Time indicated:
2,53,55
